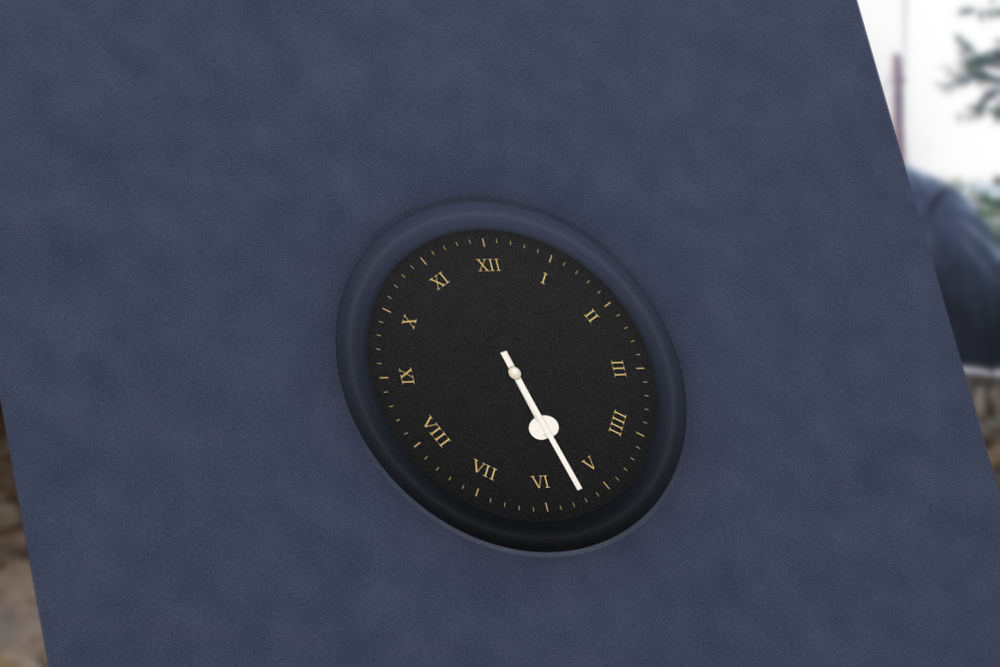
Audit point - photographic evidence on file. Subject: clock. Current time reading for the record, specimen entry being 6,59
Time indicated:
5,27
